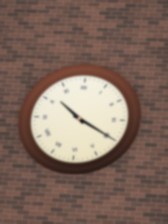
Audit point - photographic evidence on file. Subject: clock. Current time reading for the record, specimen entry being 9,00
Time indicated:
10,20
